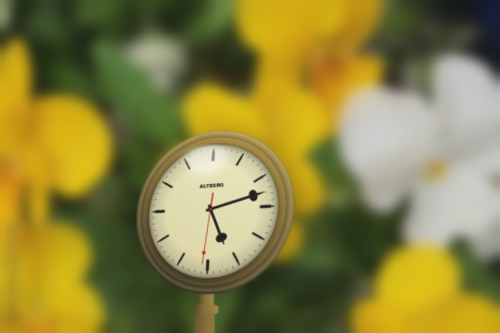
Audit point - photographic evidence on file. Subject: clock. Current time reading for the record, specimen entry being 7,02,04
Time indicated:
5,12,31
